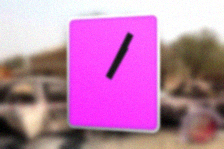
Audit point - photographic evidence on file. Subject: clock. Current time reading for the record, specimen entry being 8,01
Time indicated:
1,05
